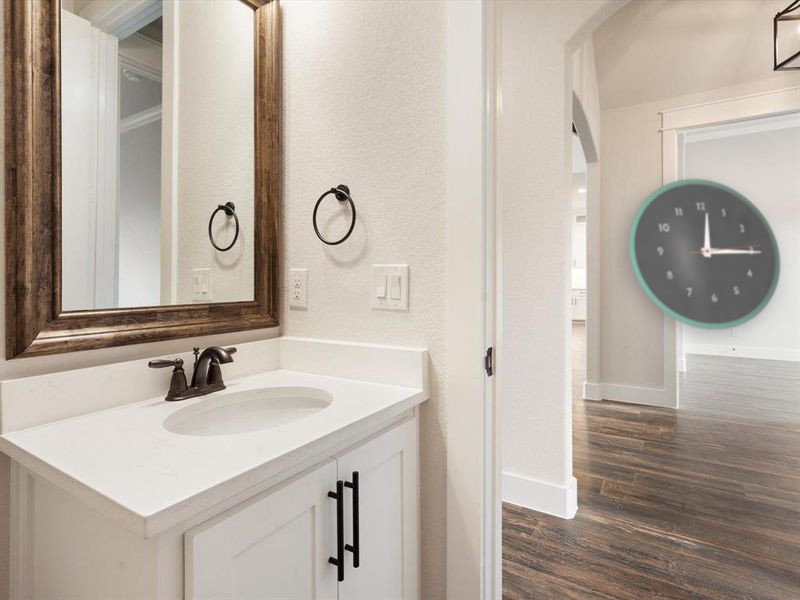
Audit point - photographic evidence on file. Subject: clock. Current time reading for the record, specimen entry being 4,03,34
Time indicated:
12,15,14
